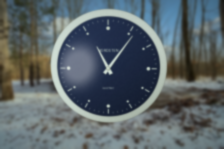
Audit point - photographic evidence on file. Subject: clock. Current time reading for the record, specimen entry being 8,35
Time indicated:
11,06
